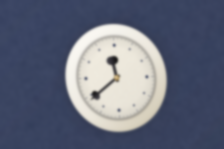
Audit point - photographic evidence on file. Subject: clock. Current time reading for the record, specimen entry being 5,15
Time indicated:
11,39
